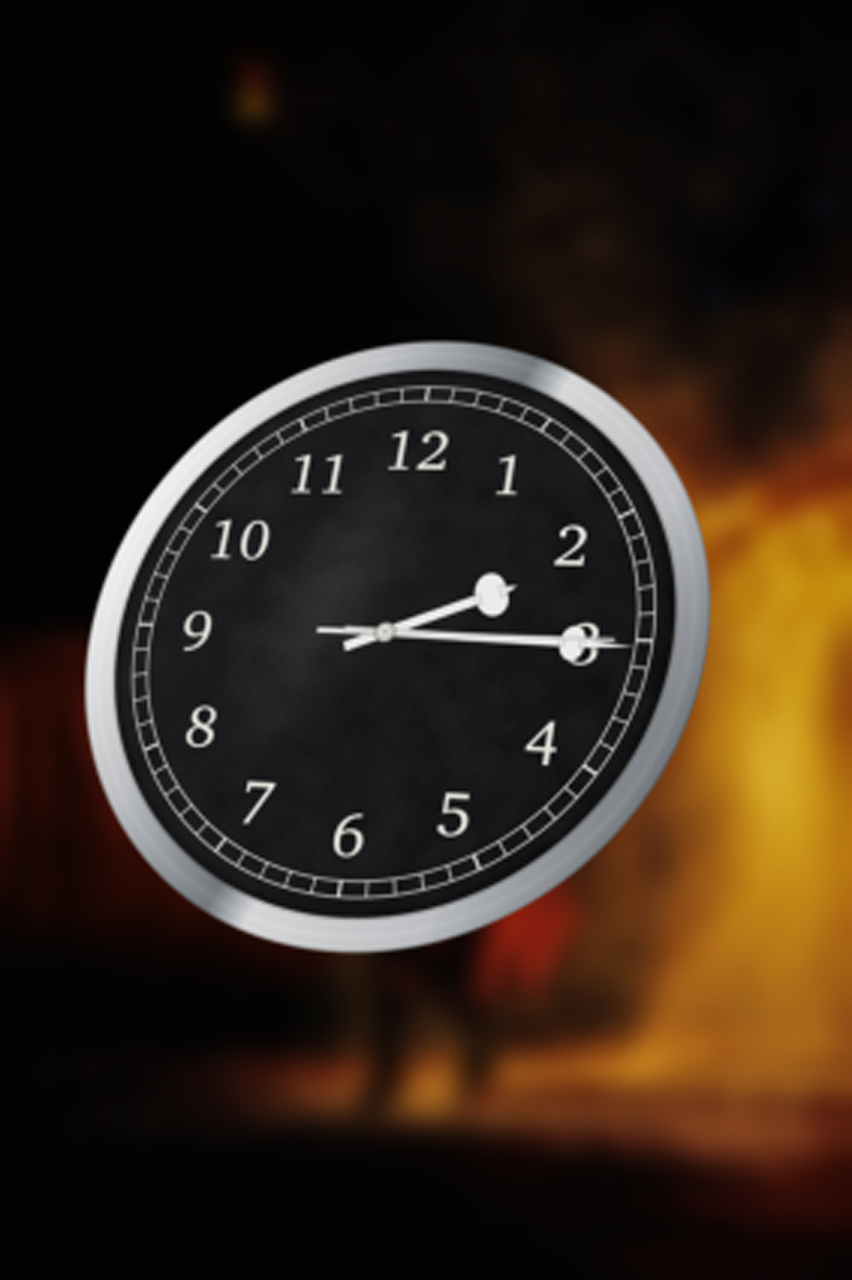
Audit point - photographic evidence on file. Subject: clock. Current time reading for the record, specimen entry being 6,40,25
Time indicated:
2,15,15
